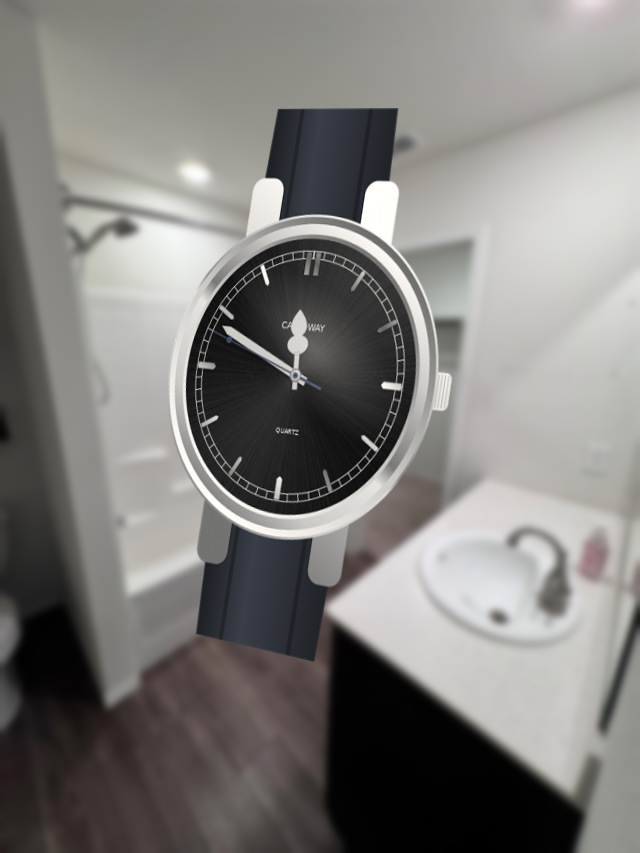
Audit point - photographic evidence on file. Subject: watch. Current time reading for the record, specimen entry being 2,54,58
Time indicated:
11,48,48
